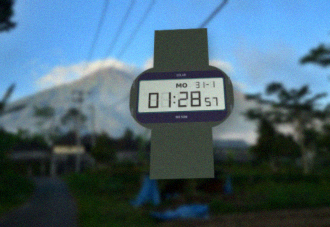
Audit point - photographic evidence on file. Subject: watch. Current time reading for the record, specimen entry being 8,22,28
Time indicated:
1,28,57
